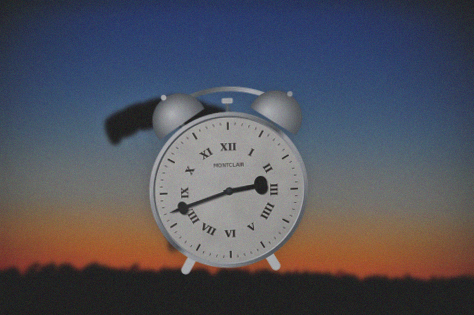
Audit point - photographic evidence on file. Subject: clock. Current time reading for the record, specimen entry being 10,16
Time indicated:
2,42
